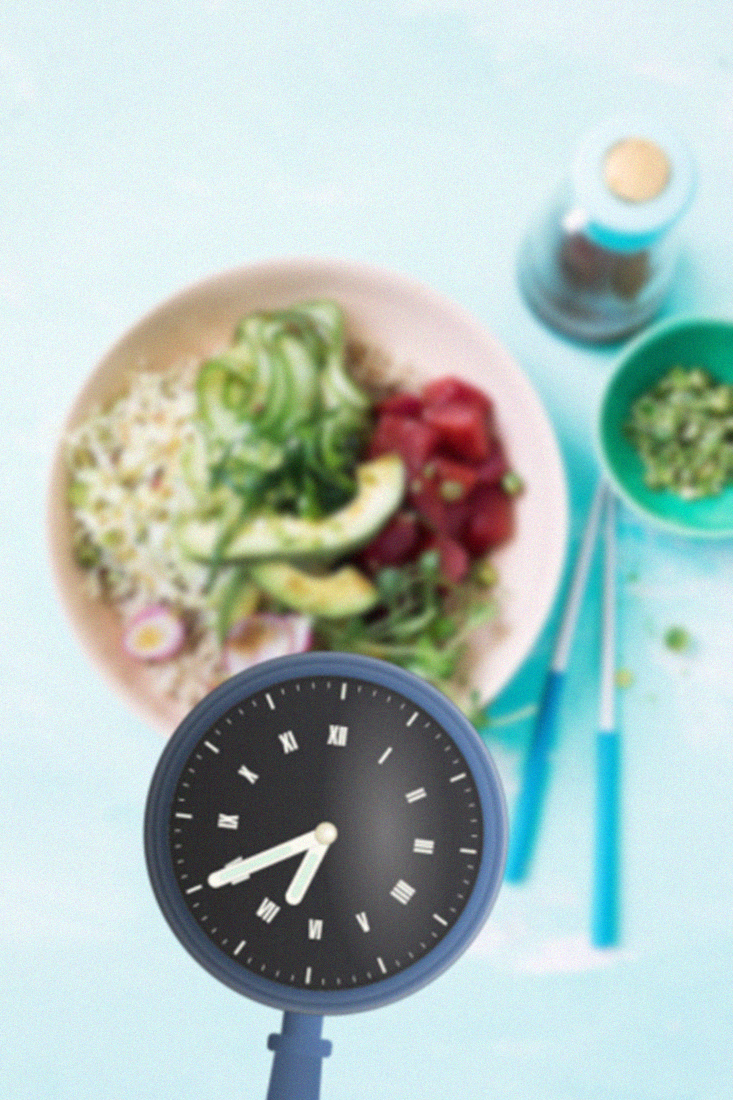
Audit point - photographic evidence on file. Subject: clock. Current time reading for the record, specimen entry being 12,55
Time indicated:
6,40
